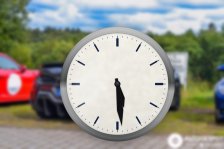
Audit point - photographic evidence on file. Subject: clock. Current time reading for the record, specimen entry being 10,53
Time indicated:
5,29
